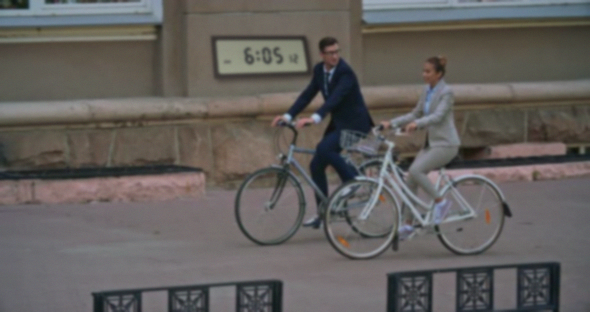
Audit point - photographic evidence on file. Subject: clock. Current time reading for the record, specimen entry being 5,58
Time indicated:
6,05
